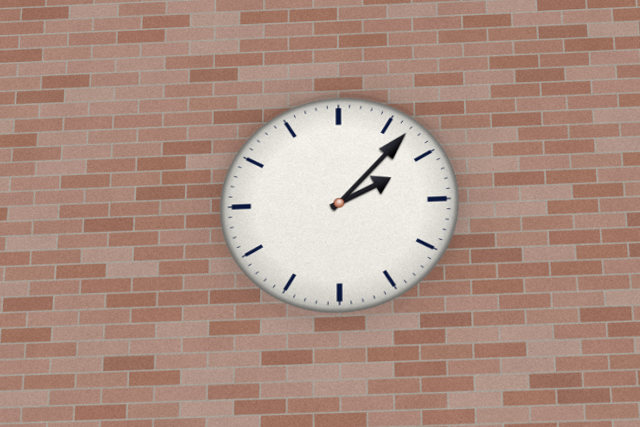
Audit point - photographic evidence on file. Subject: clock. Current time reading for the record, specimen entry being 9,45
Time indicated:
2,07
